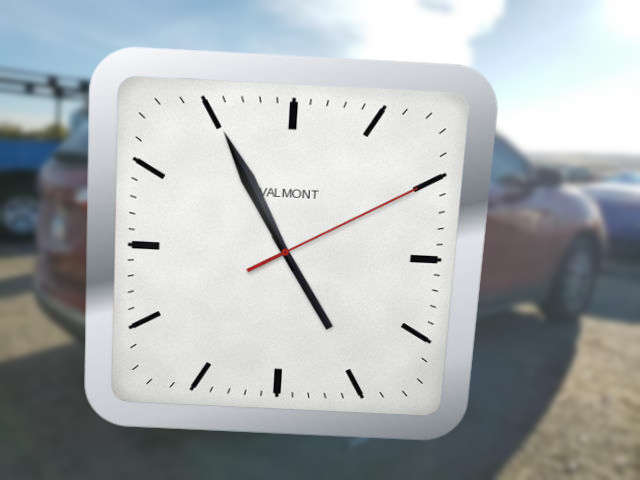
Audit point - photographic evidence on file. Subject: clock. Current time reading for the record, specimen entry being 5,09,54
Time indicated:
4,55,10
